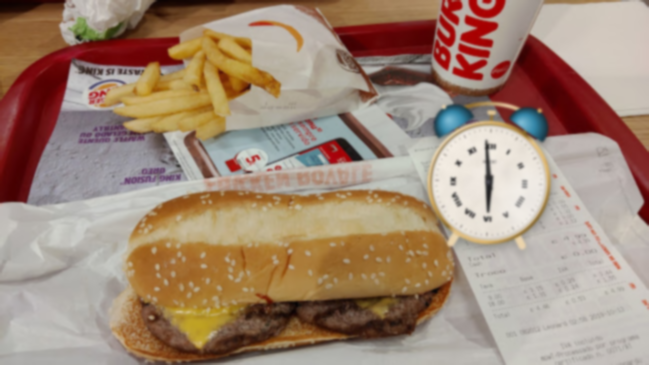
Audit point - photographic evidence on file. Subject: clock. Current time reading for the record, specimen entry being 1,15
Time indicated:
5,59
